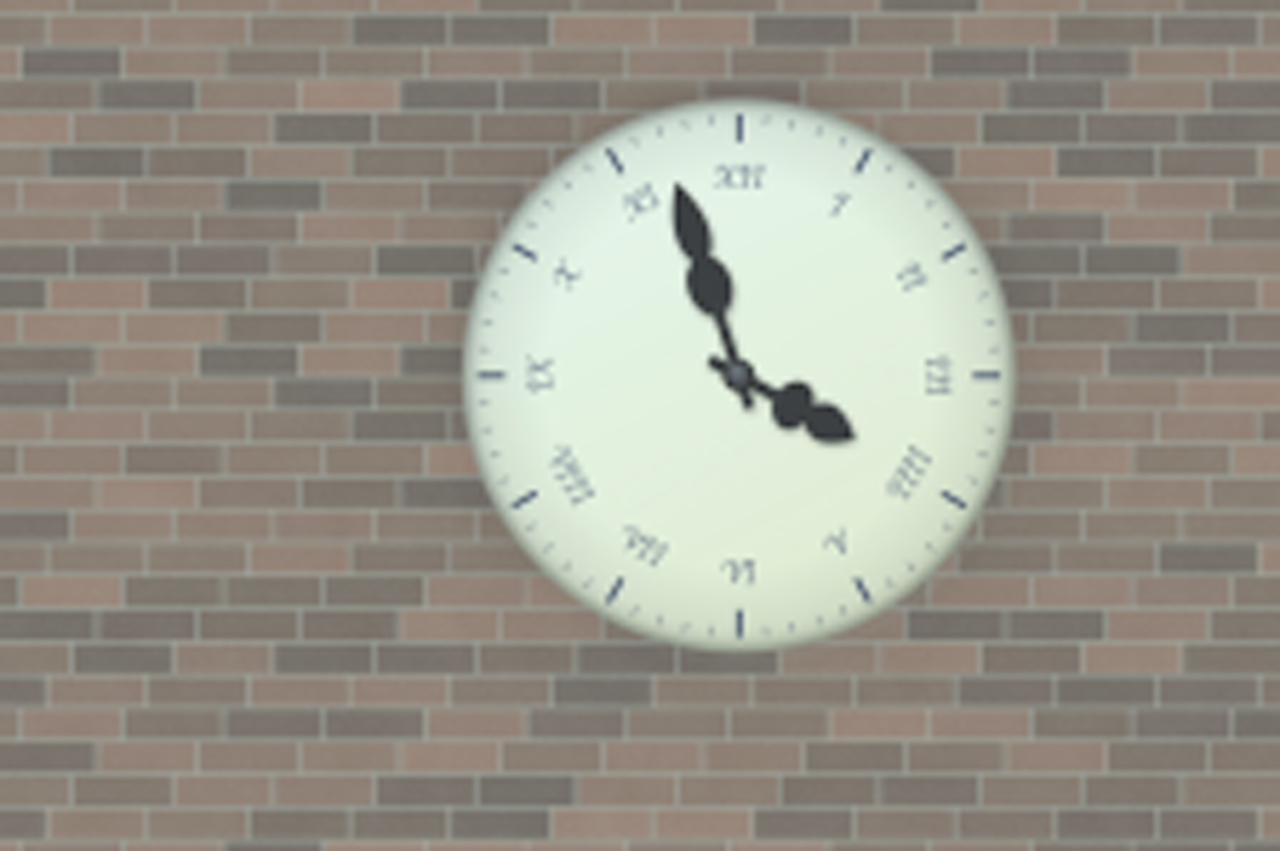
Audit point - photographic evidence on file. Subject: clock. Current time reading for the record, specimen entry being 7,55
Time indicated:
3,57
